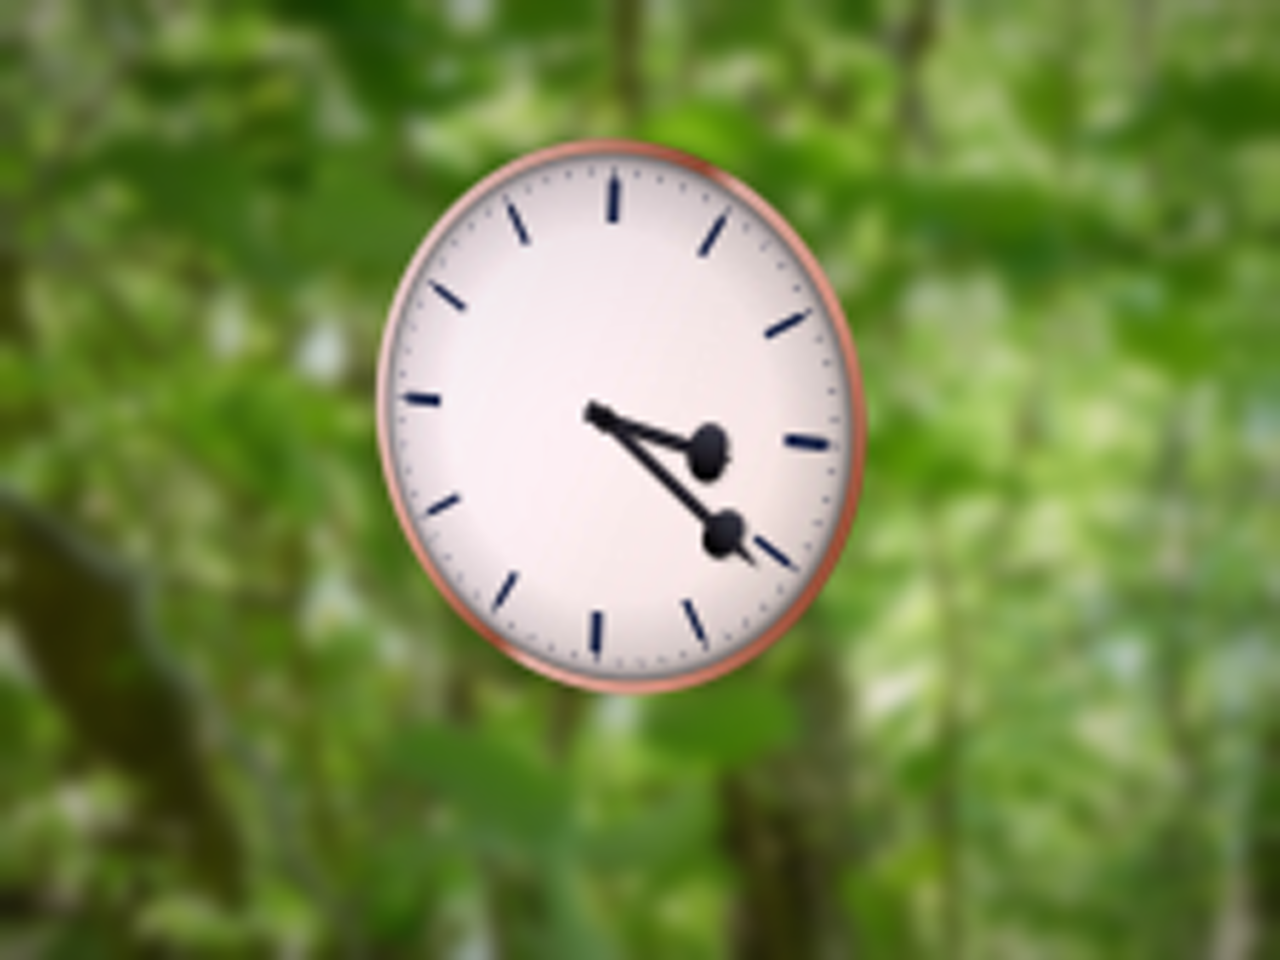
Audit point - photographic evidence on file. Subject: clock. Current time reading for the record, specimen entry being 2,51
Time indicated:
3,21
